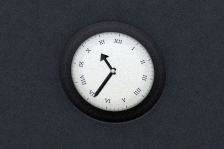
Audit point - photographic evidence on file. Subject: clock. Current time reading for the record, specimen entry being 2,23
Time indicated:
10,34
